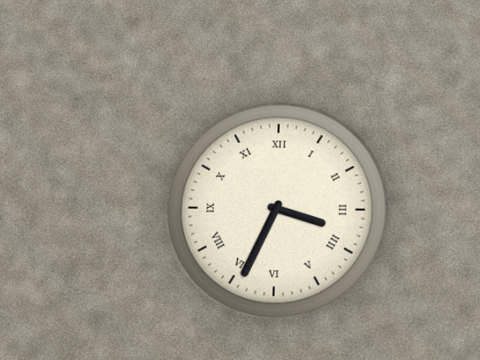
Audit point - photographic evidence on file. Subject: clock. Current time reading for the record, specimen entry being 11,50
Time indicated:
3,34
